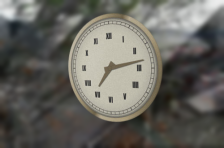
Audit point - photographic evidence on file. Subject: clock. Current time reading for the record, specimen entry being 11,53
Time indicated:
7,13
